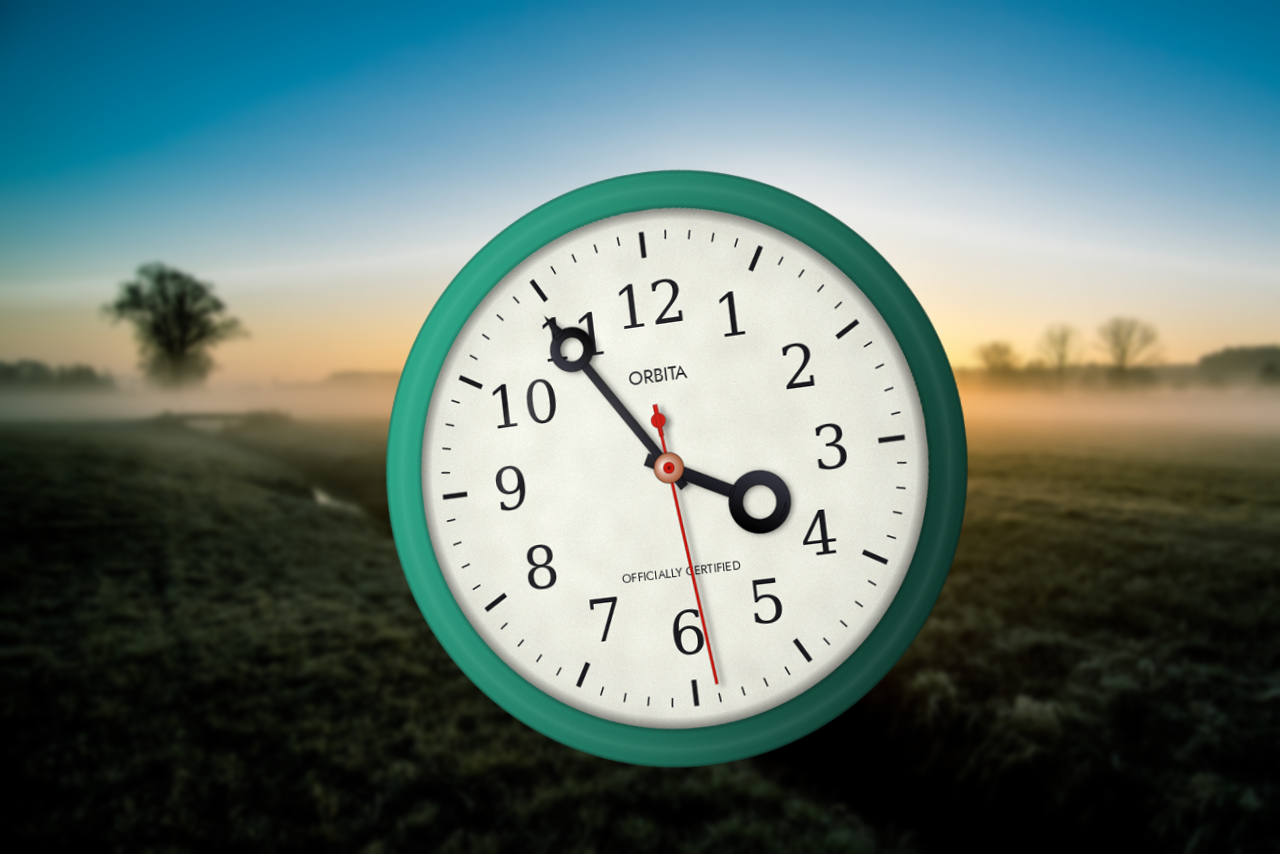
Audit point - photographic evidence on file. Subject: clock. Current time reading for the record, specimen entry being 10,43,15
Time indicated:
3,54,29
